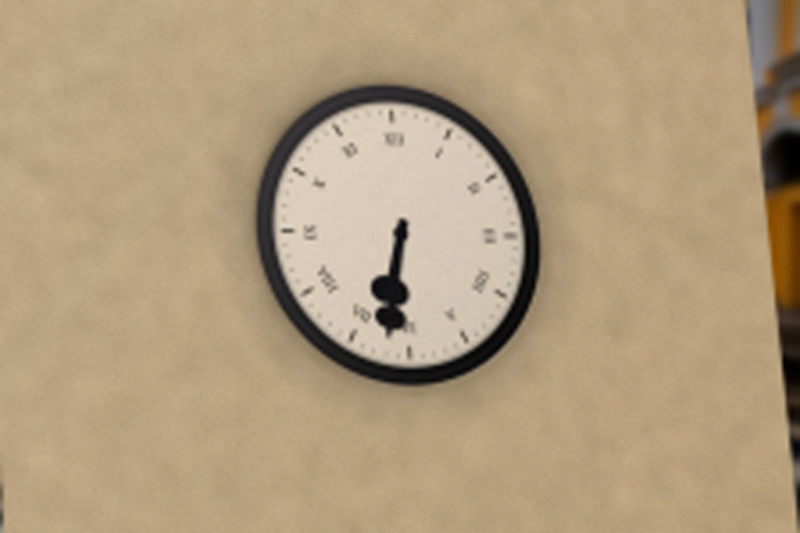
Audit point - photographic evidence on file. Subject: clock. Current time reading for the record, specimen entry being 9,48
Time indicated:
6,32
